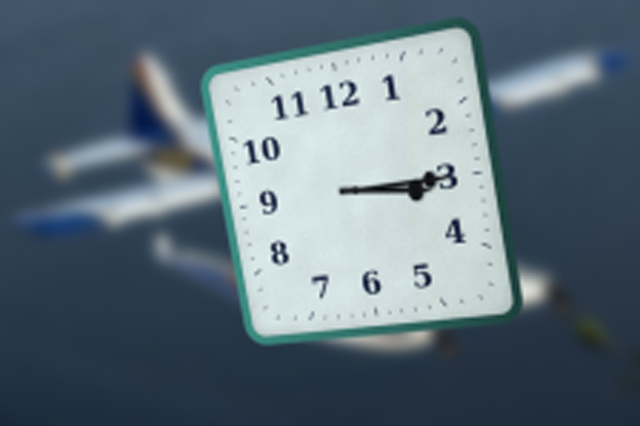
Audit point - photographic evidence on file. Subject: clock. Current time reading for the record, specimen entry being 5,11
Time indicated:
3,15
